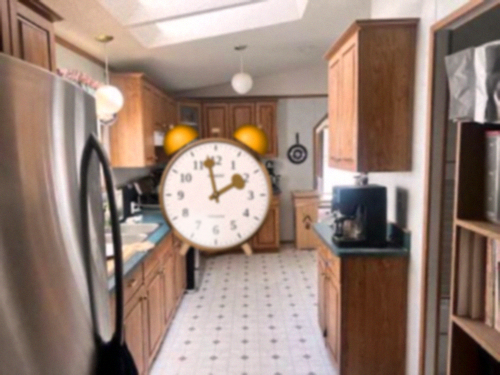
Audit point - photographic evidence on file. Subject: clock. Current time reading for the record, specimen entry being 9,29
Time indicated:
1,58
